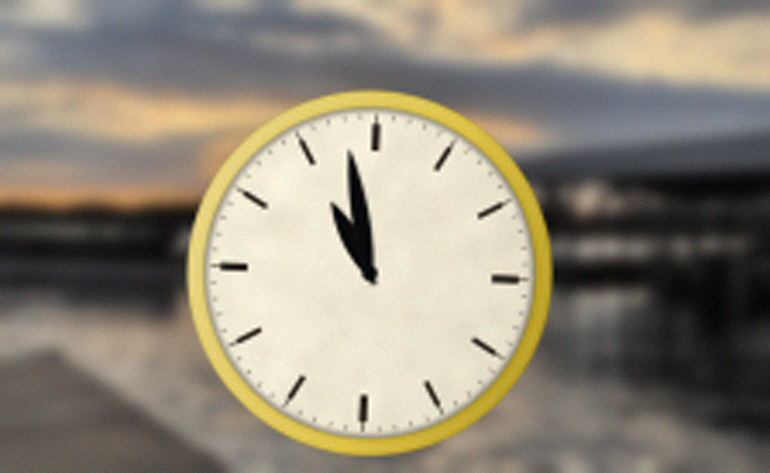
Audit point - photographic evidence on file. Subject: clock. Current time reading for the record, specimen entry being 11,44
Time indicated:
10,58
